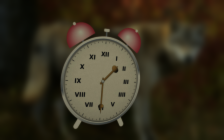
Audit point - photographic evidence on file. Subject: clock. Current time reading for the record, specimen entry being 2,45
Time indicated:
1,30
